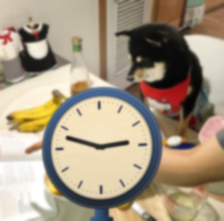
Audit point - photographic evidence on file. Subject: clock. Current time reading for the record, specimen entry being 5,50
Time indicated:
2,48
